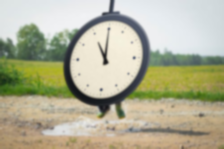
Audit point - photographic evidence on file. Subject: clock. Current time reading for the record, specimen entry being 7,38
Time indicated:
11,00
